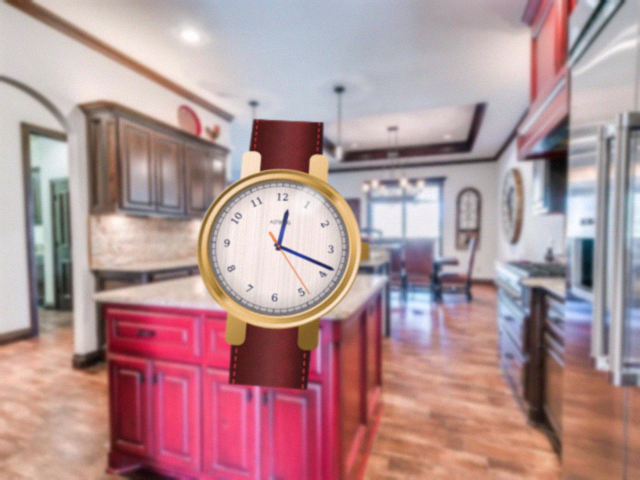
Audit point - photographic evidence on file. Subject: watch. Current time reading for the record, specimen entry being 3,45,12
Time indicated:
12,18,24
